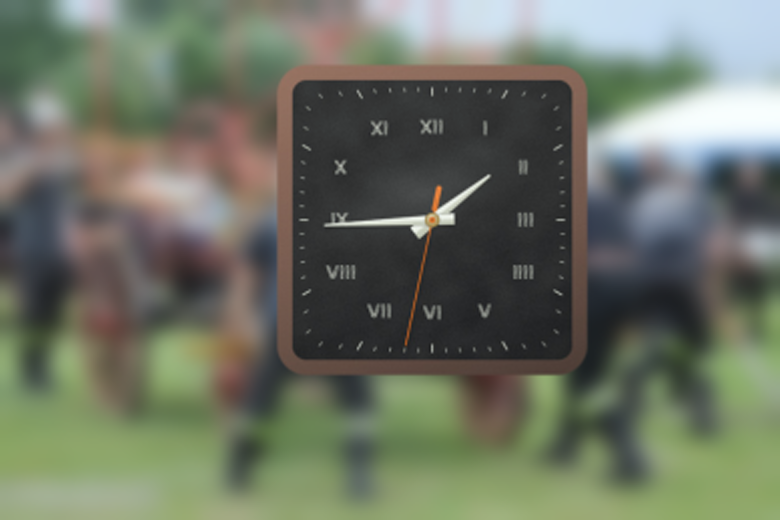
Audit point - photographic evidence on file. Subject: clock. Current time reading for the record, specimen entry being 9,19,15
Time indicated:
1,44,32
